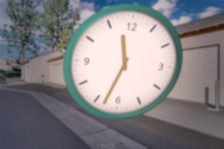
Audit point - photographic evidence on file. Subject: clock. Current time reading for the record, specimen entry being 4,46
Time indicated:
11,33
